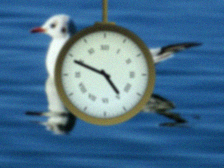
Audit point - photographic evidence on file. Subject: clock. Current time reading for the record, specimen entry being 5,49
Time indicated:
4,49
